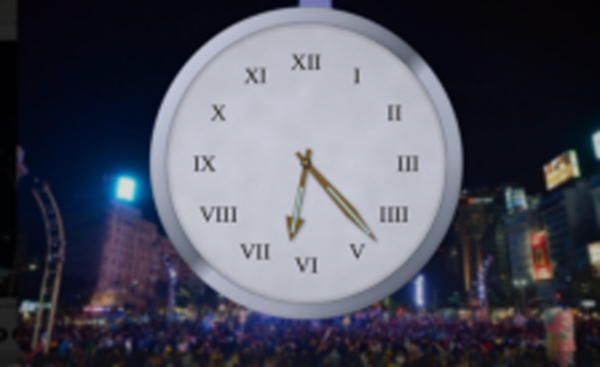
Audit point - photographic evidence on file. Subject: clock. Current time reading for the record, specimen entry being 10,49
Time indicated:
6,23
